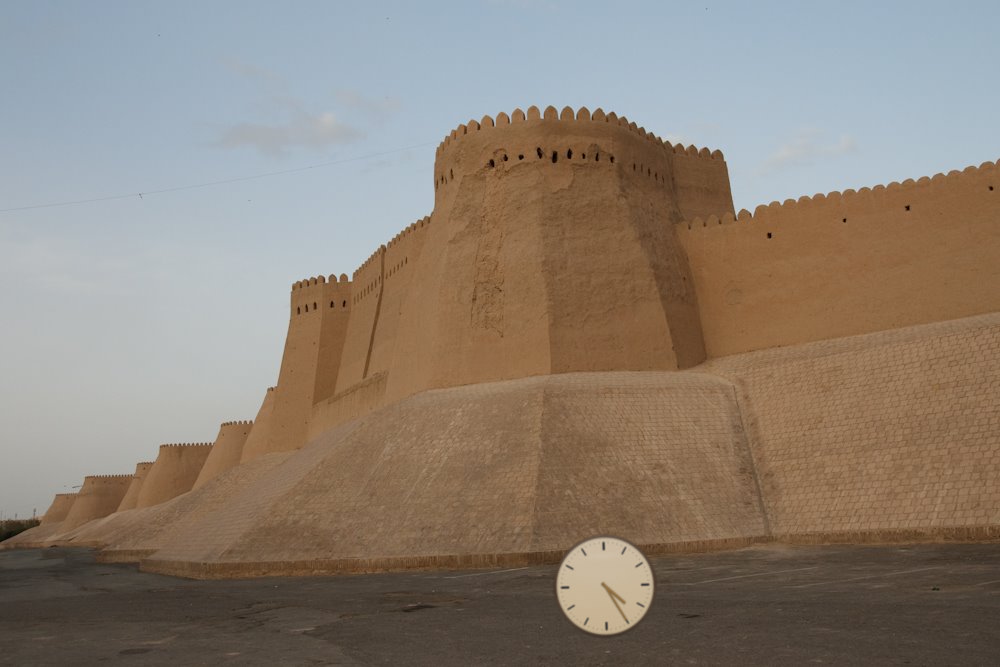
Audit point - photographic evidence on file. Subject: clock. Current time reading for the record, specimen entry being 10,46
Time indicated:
4,25
